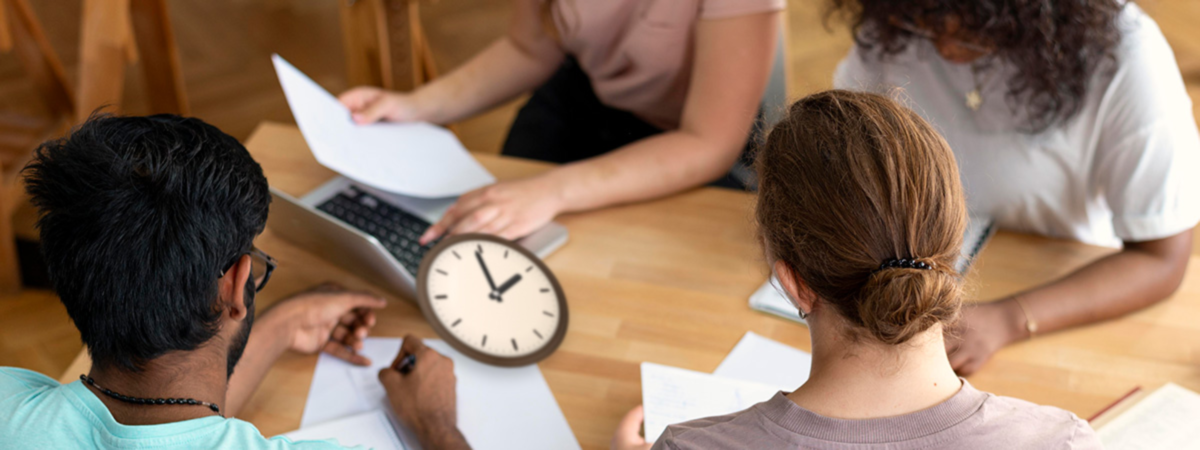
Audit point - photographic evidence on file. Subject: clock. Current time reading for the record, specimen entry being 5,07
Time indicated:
1,59
